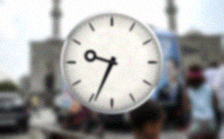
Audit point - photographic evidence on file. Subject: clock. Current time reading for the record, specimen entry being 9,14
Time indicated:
9,34
